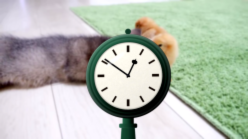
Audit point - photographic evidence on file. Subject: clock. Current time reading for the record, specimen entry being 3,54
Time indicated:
12,51
